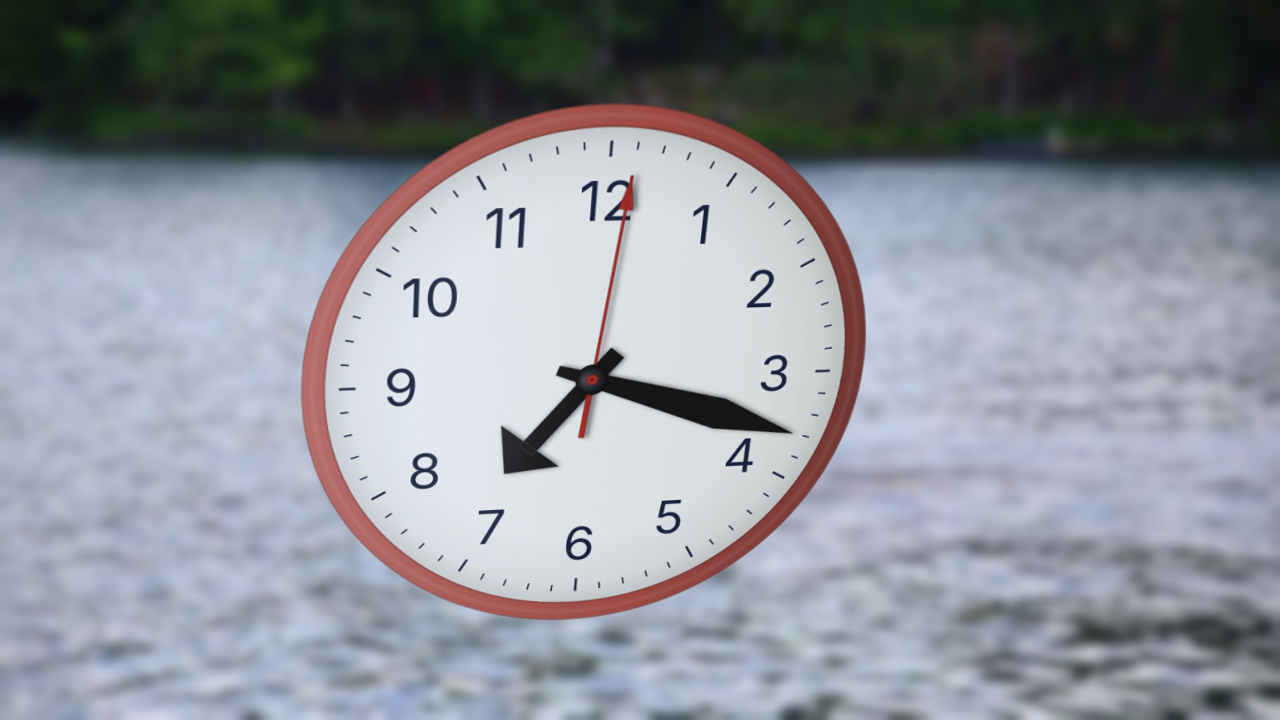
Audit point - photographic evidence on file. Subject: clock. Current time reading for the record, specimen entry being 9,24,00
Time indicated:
7,18,01
